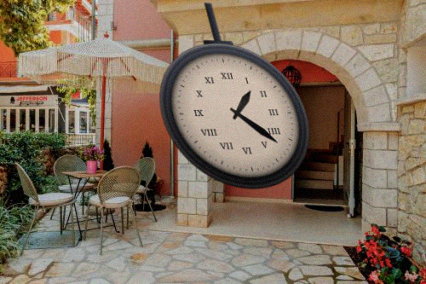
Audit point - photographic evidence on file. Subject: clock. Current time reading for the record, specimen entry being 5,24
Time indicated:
1,22
